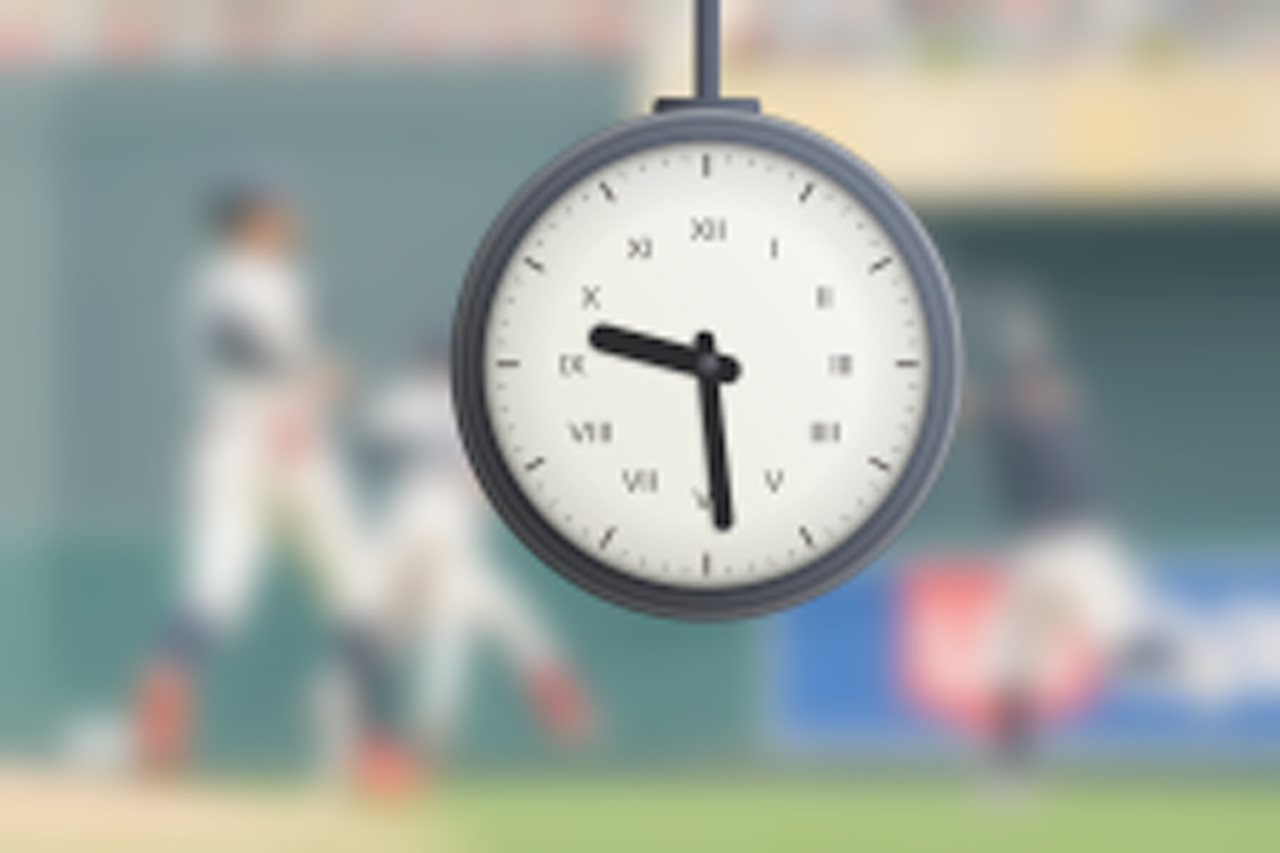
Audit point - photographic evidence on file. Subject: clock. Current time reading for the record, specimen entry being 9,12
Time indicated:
9,29
